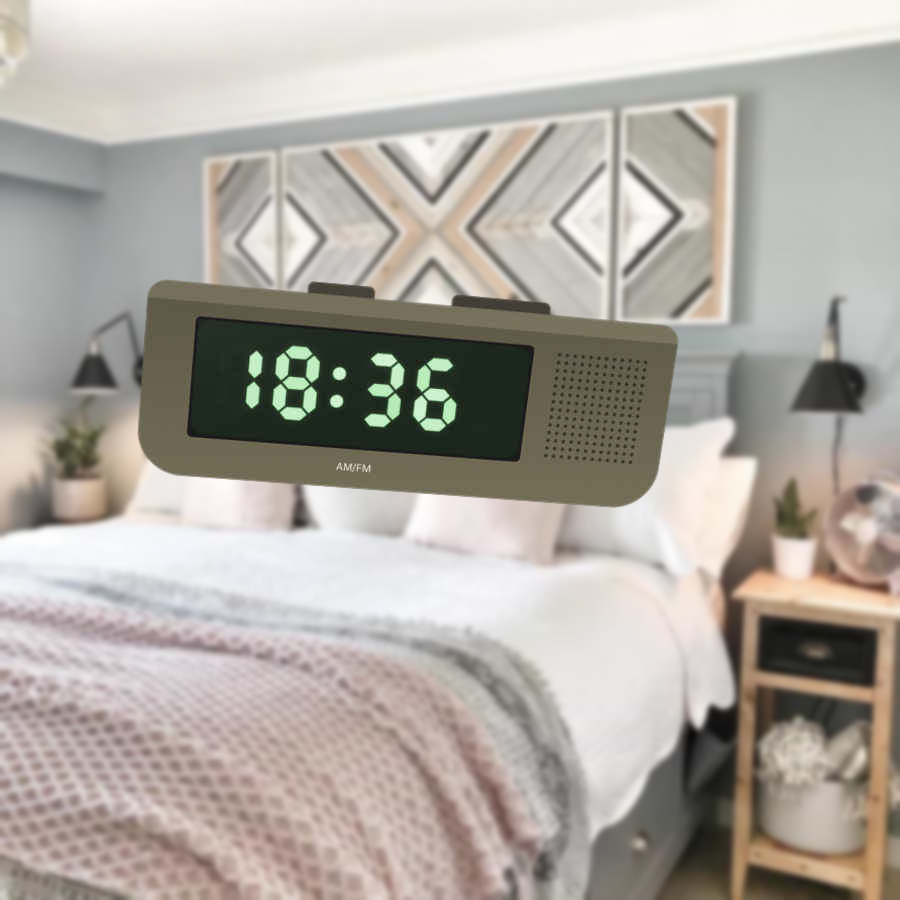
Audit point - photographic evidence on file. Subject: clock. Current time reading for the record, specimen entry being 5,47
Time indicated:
18,36
